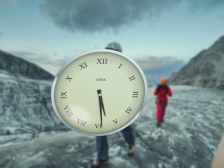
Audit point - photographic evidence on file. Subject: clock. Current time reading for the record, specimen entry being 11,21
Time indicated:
5,29
